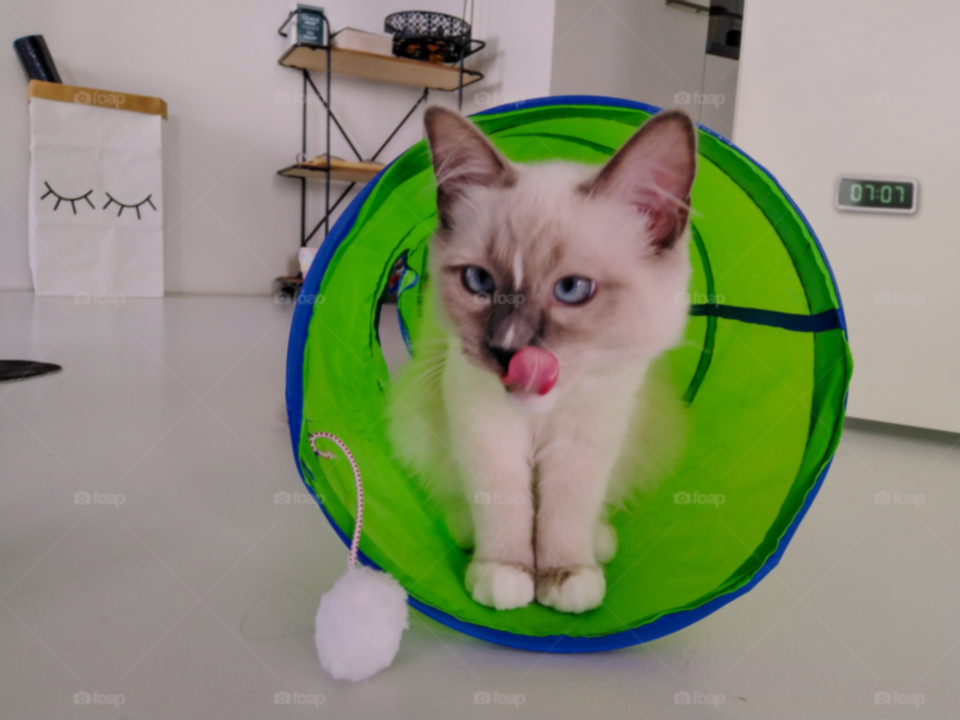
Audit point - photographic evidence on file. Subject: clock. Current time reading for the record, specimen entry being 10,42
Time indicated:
7,07
